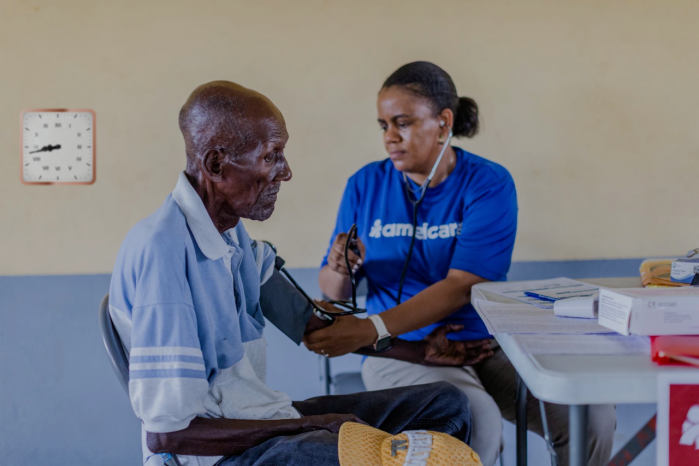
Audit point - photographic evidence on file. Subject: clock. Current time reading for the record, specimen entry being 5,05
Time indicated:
8,43
